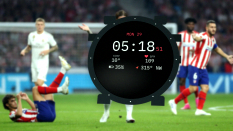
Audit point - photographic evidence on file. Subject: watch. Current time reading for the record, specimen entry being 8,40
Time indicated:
5,18
